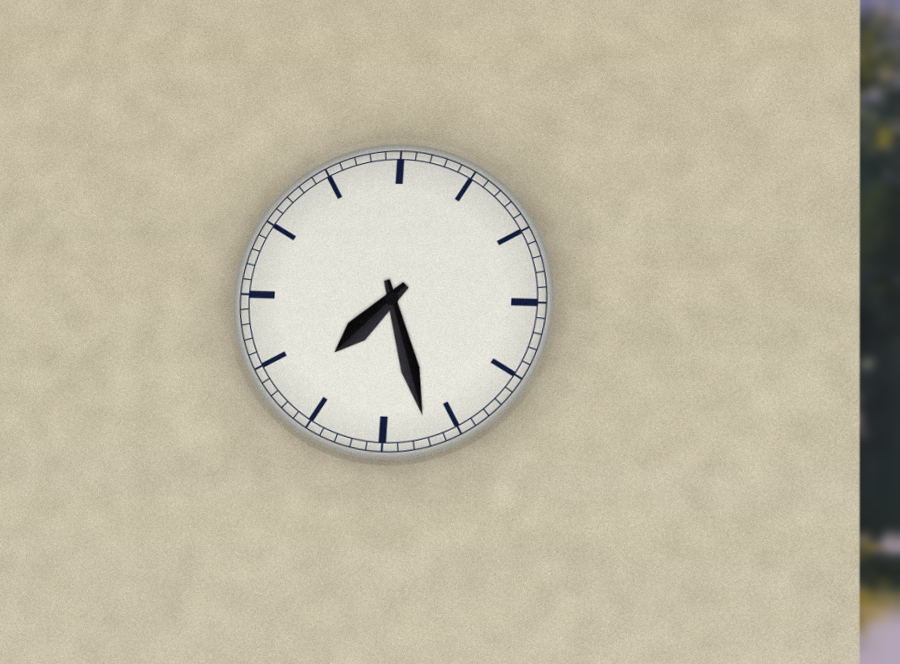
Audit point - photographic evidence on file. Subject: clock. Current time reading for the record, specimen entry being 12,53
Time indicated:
7,27
